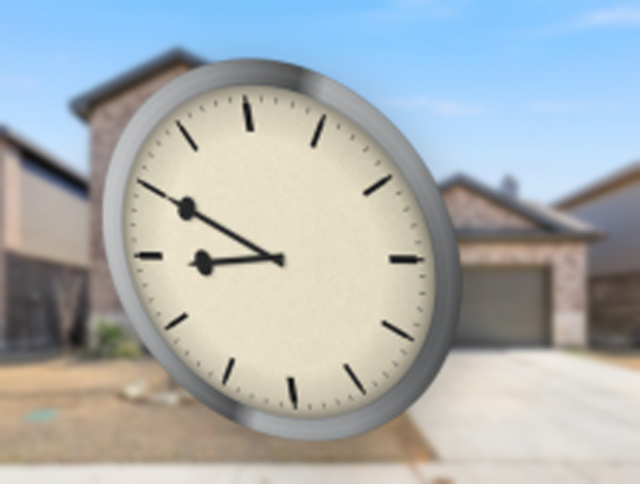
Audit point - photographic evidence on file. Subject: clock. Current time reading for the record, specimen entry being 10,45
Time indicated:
8,50
